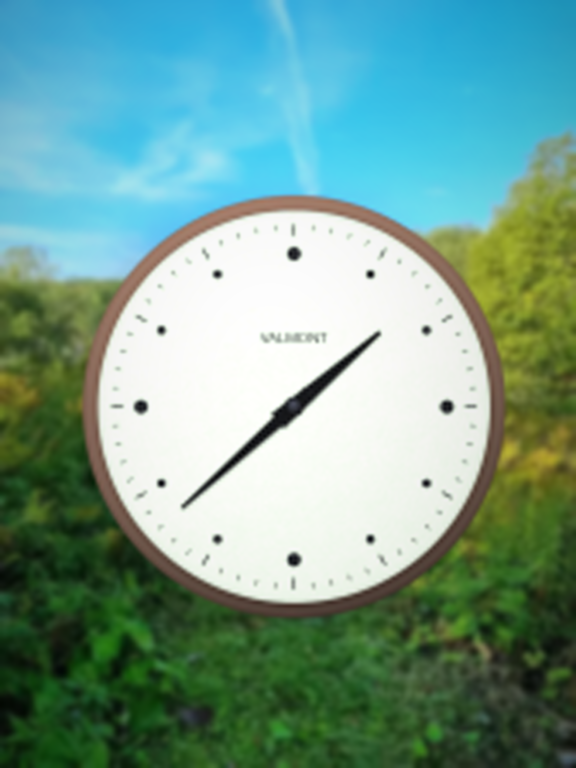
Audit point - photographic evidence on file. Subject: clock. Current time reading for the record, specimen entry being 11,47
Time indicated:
1,38
